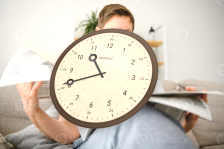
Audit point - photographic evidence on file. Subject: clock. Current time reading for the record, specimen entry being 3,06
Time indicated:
10,41
